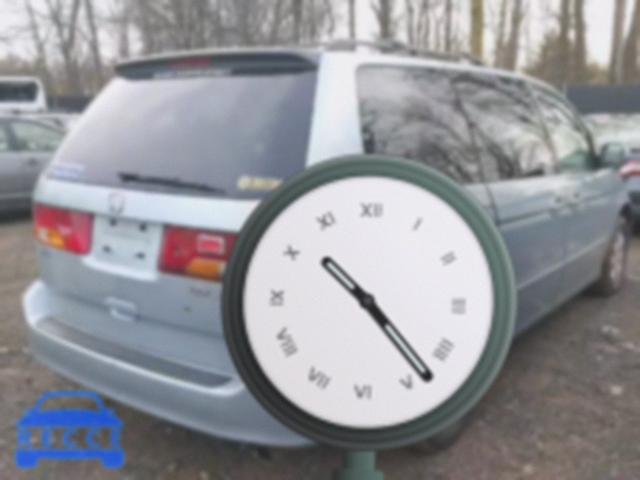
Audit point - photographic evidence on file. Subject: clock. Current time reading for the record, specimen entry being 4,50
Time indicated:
10,23
